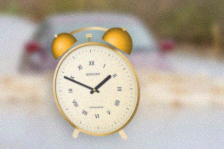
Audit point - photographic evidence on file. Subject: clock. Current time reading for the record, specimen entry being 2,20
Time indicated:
1,49
